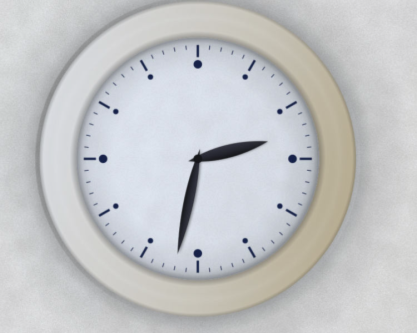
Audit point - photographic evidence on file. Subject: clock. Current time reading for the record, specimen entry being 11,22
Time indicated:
2,32
